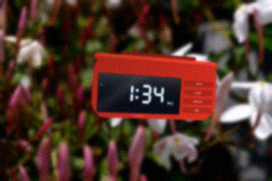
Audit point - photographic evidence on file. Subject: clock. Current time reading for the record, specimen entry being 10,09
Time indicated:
1,34
